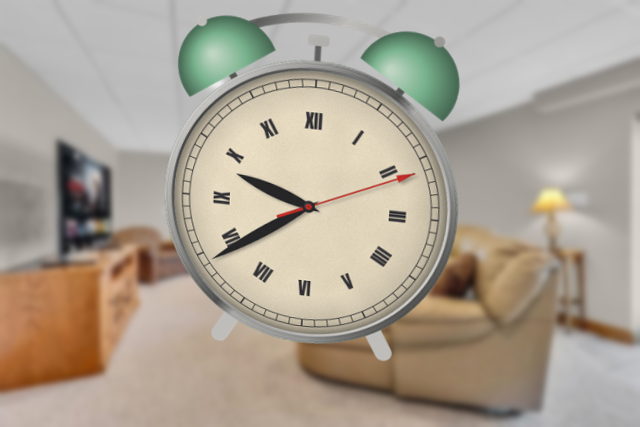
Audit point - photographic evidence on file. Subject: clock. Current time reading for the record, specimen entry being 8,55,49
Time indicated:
9,39,11
